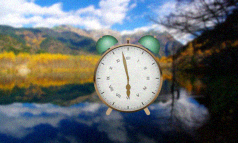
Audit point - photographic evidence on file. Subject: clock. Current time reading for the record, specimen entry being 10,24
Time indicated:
5,58
